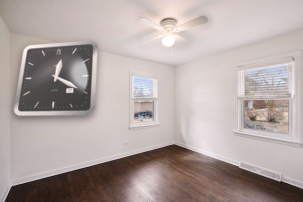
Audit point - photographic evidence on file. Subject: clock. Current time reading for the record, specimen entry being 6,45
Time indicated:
12,20
